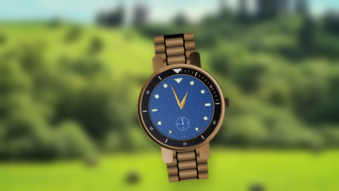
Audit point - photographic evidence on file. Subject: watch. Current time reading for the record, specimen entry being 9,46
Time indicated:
12,57
